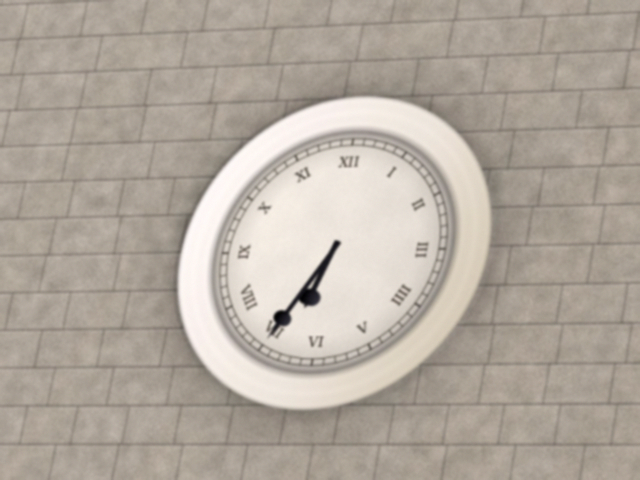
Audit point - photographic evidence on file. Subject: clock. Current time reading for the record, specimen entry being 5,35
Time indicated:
6,35
